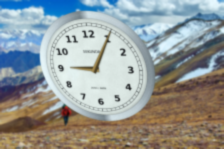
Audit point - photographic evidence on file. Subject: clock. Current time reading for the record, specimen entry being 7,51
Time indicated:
9,05
